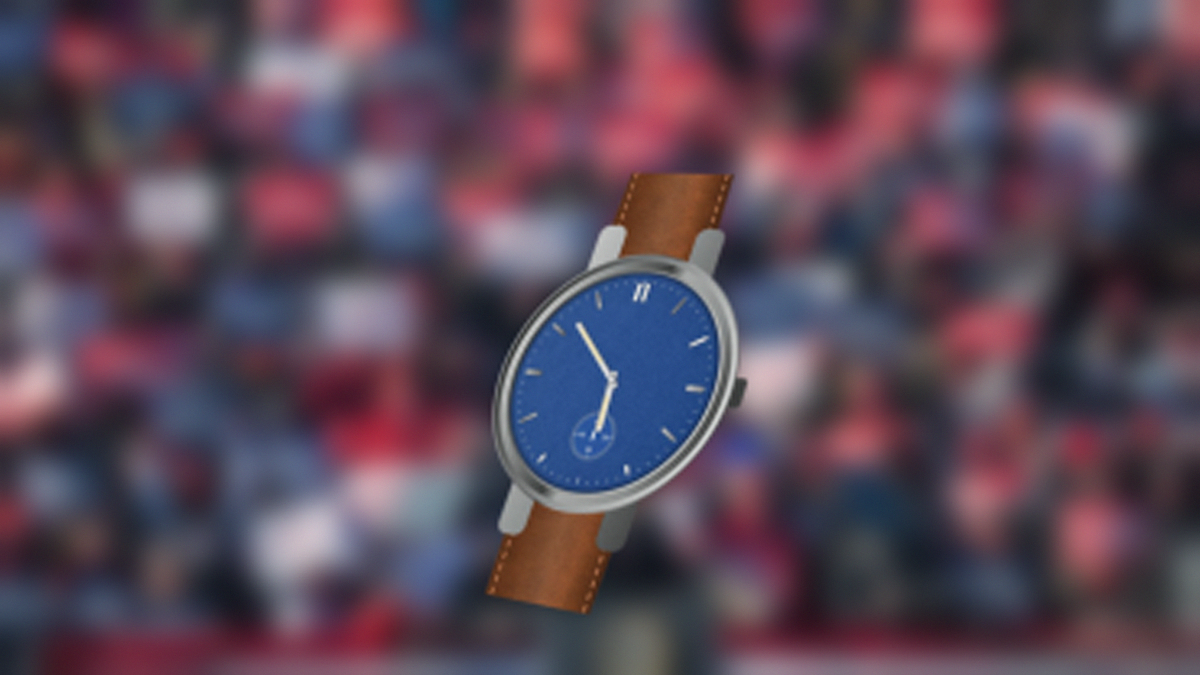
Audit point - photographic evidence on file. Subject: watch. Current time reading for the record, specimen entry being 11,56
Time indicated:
5,52
